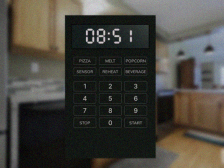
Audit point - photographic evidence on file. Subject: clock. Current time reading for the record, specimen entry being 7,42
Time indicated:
8,51
